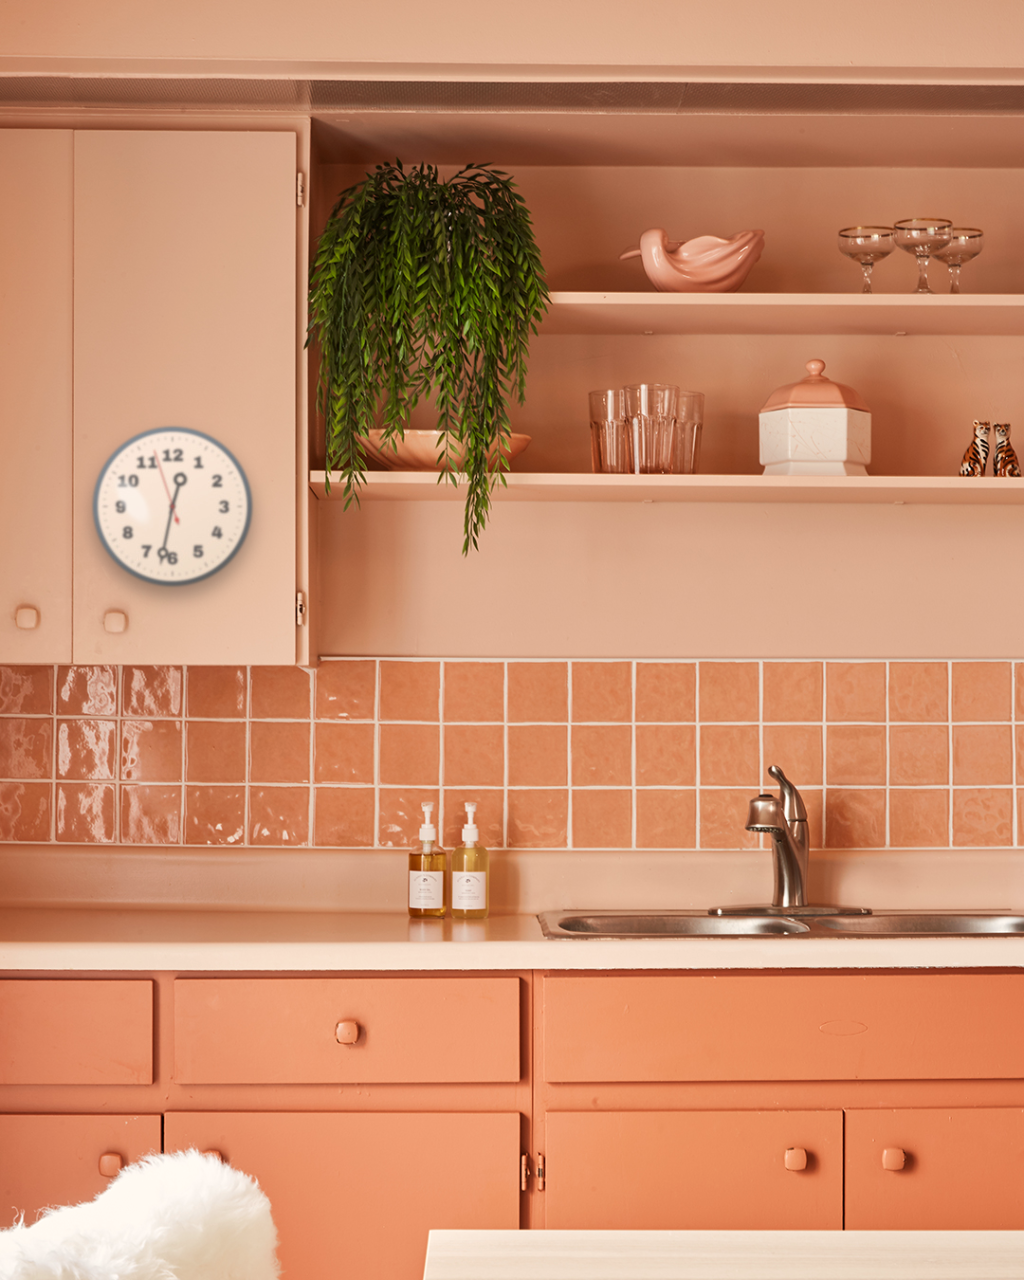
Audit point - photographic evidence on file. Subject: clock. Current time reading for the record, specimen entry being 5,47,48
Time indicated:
12,31,57
